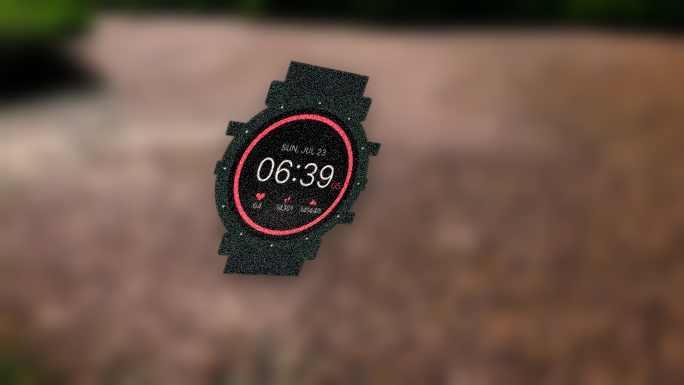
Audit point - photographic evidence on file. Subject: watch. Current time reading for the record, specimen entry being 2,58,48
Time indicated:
6,39,05
